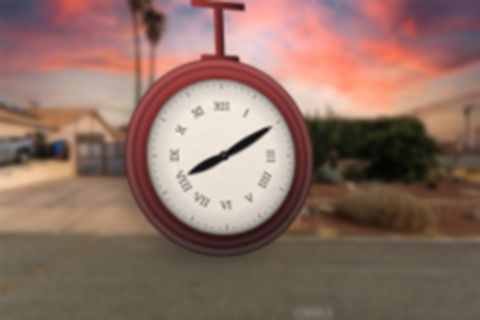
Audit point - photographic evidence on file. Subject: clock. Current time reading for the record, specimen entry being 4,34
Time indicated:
8,10
